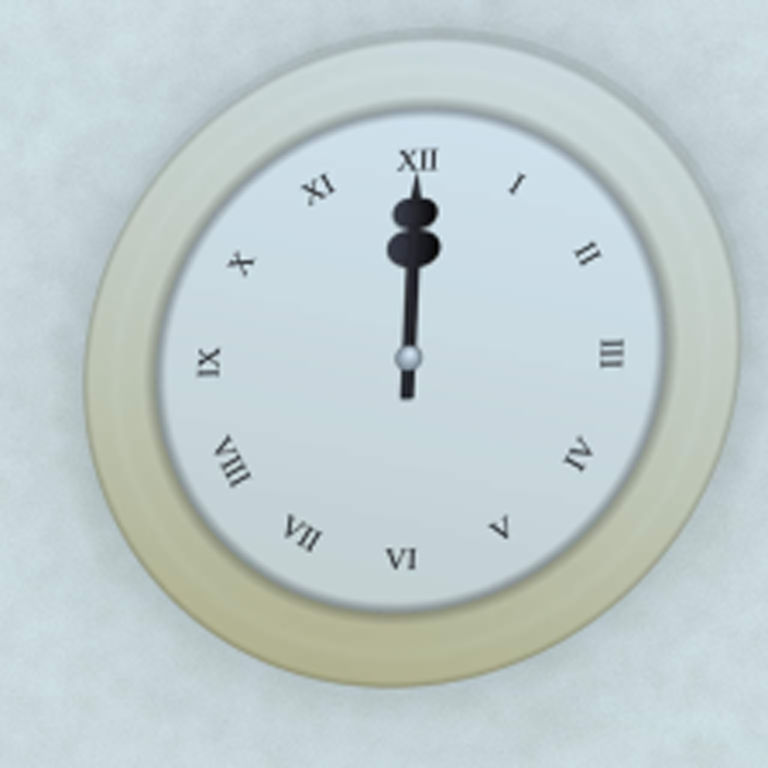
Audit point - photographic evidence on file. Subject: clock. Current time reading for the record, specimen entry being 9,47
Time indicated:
12,00
